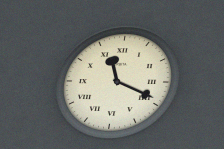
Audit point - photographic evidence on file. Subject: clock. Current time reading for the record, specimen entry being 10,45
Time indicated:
11,19
